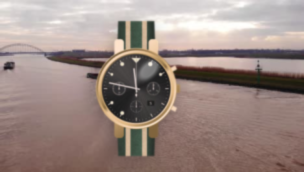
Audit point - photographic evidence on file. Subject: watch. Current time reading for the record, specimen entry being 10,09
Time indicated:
11,47
